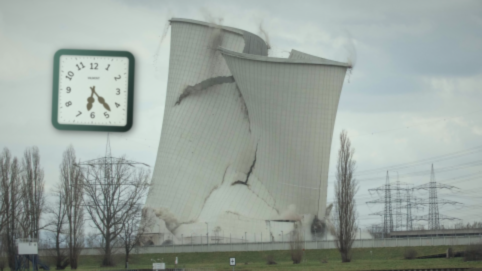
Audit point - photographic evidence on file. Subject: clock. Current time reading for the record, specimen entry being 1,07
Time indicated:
6,23
